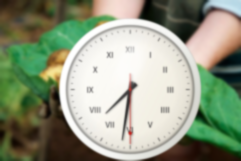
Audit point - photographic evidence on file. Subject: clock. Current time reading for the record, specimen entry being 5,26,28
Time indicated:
7,31,30
